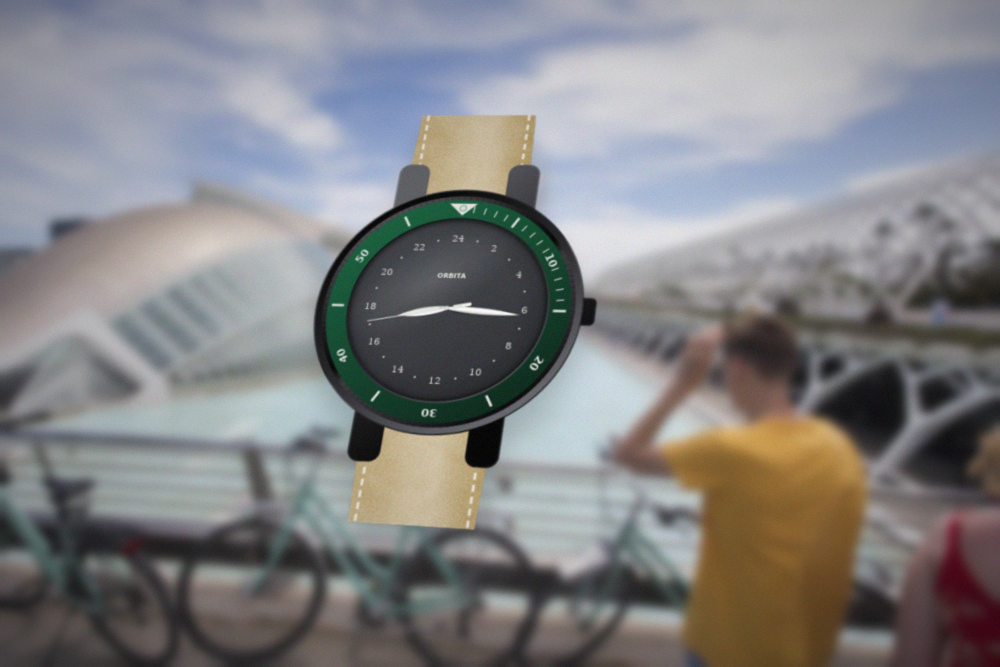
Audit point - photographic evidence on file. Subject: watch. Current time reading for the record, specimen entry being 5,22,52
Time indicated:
17,15,43
